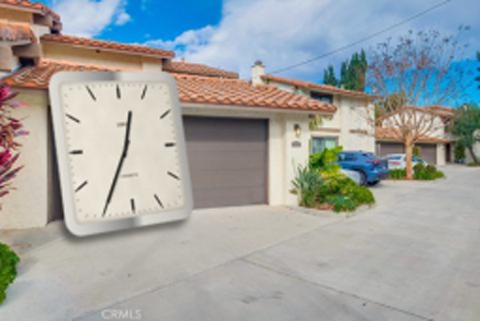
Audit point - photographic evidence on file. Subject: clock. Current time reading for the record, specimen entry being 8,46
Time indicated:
12,35
